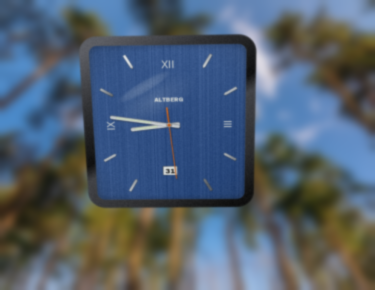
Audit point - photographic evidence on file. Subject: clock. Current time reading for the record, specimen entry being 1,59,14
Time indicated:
8,46,29
